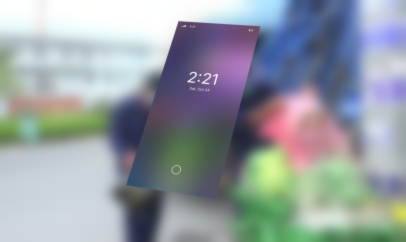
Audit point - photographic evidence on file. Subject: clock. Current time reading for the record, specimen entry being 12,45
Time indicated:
2,21
